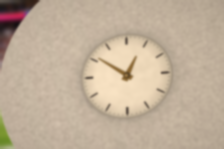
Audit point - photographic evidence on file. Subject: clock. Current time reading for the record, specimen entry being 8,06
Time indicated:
12,51
